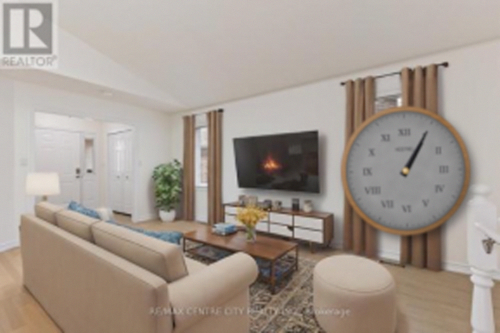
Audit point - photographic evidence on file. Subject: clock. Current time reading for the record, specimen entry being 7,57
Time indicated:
1,05
